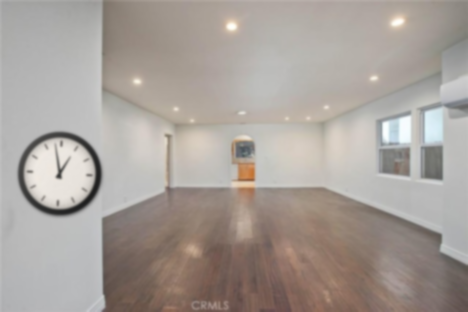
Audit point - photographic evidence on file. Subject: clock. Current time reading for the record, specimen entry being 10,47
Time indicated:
12,58
